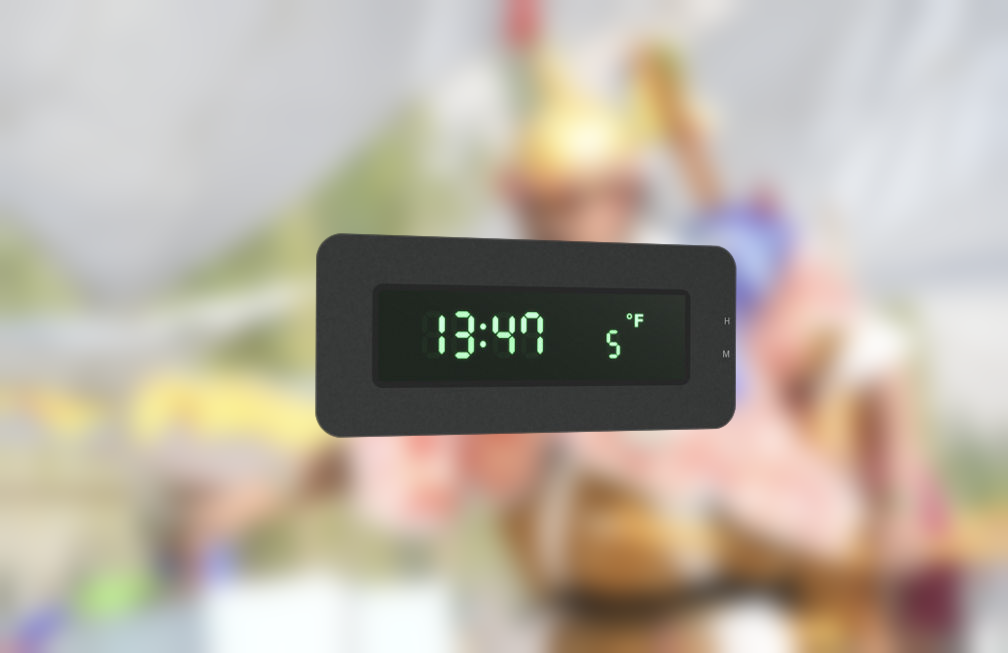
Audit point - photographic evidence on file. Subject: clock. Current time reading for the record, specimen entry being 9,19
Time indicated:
13,47
